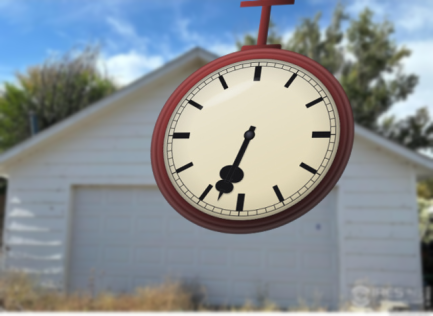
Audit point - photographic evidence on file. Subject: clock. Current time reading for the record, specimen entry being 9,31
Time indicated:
6,33
